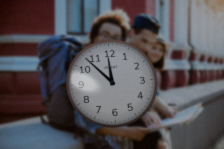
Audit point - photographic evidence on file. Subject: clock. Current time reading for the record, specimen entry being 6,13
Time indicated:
11,53
